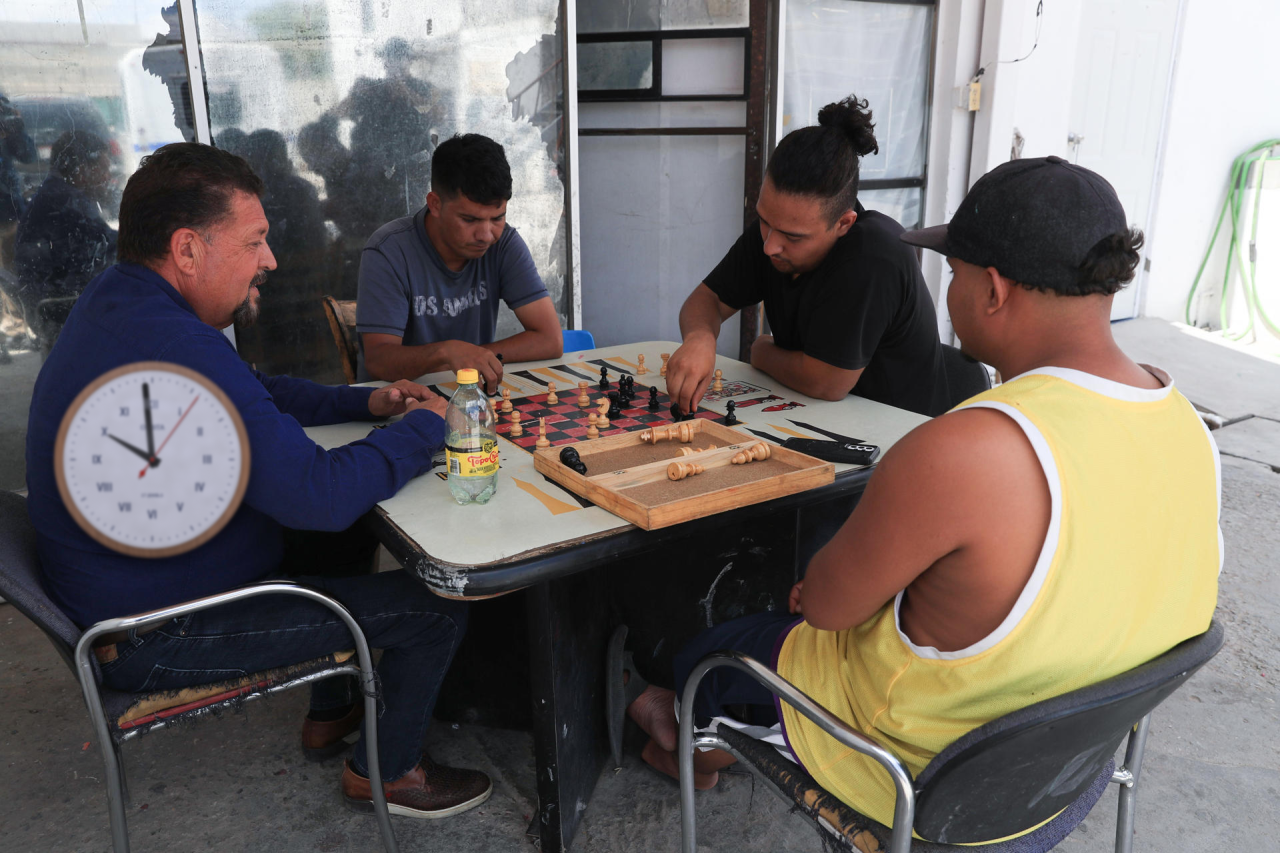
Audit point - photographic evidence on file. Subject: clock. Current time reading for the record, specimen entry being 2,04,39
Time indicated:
9,59,06
